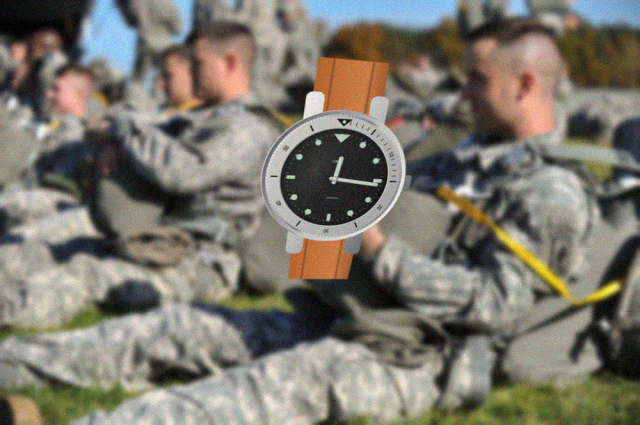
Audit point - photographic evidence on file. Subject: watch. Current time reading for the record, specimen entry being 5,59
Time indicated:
12,16
